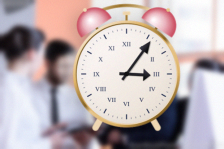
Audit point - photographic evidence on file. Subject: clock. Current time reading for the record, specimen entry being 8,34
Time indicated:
3,06
